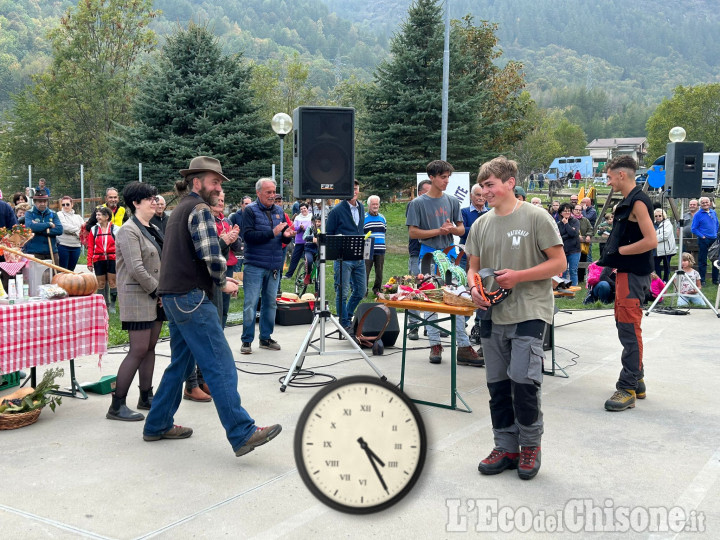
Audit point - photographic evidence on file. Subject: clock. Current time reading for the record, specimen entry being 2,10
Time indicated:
4,25
